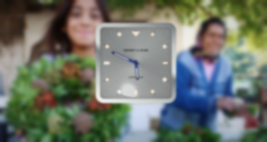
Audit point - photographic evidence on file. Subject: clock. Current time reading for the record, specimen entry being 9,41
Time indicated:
5,49
